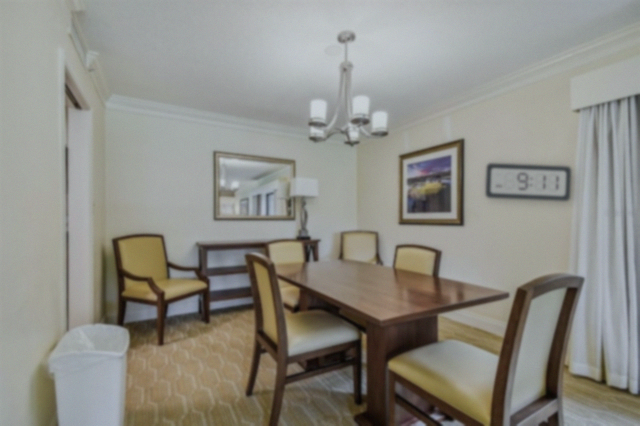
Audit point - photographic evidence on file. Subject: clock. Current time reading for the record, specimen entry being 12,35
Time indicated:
9,11
